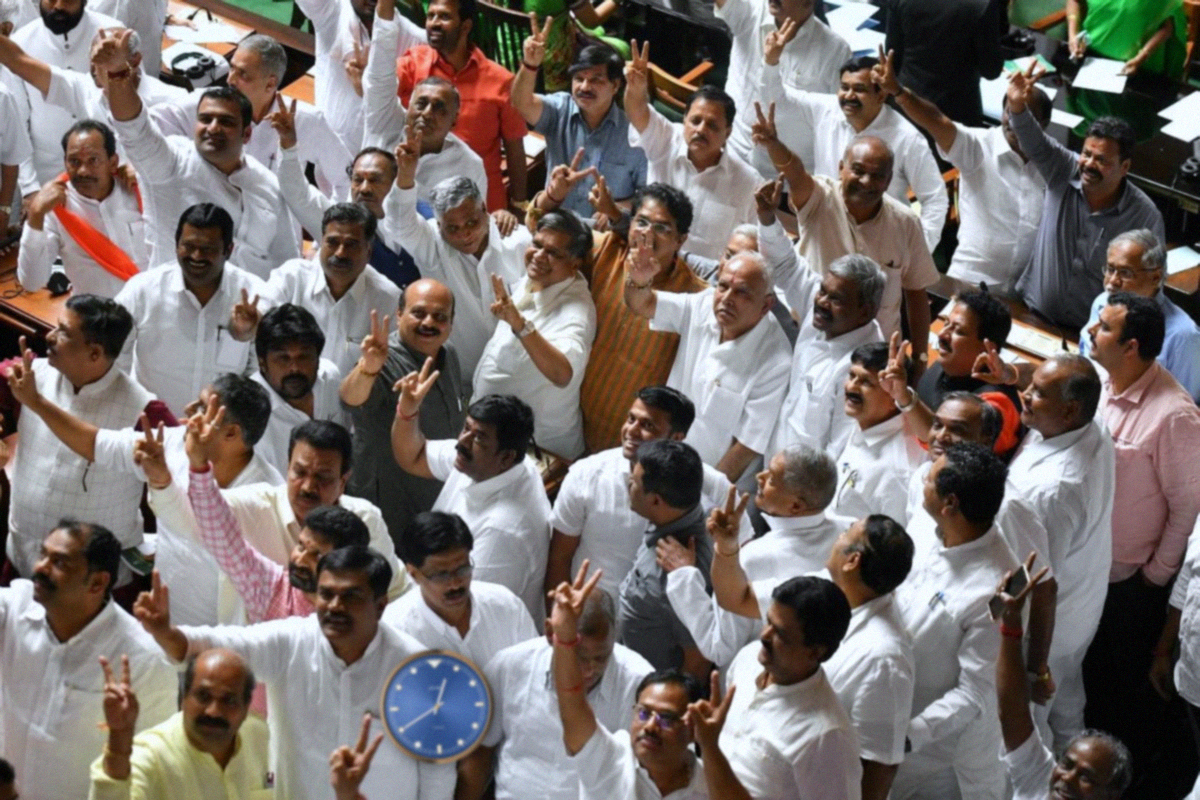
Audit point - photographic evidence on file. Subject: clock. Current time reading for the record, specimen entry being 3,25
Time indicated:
12,40
